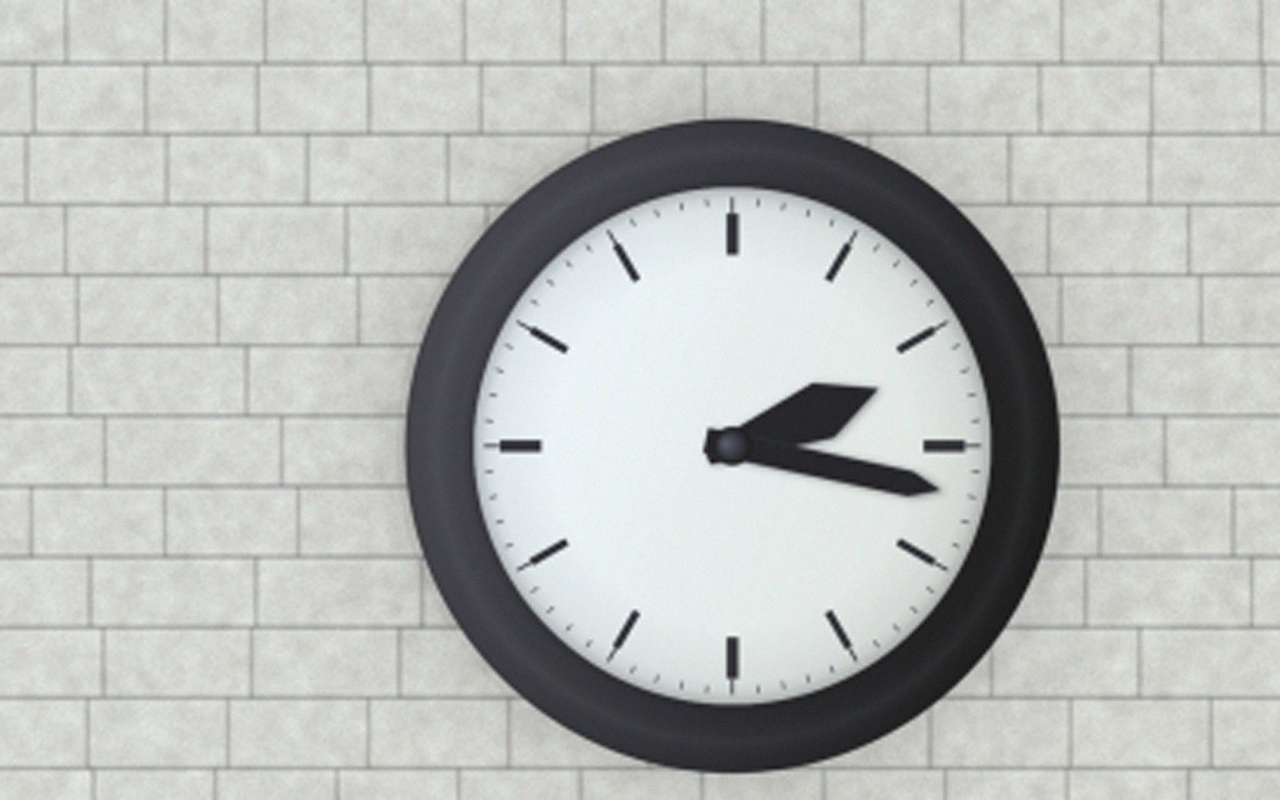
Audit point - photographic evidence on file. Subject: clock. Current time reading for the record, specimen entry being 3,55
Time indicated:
2,17
